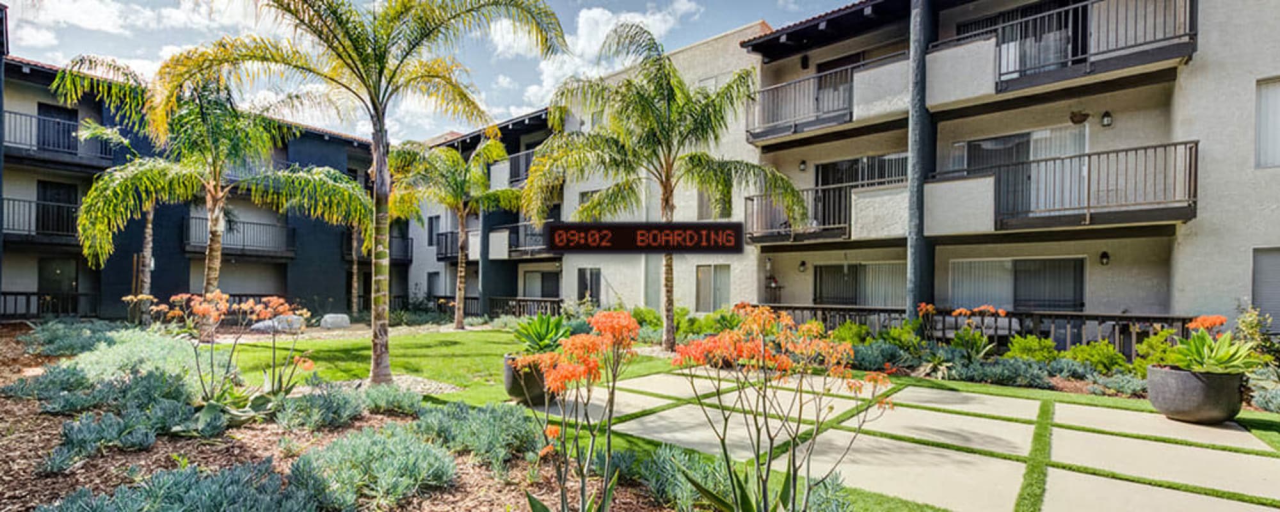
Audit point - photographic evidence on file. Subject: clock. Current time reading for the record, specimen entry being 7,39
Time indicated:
9,02
